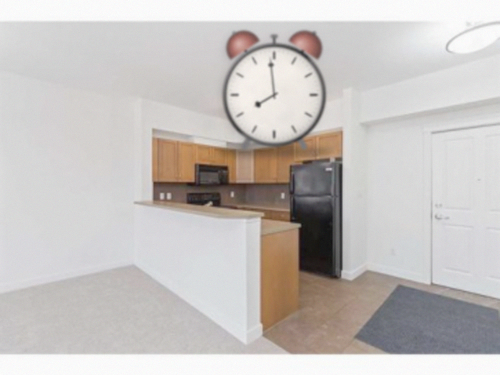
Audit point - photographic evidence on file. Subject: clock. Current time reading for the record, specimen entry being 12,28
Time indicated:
7,59
